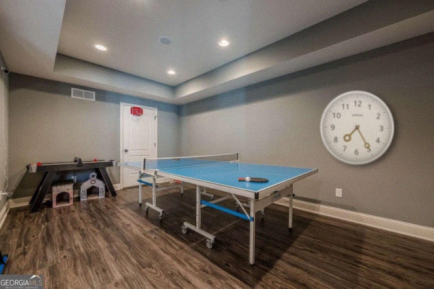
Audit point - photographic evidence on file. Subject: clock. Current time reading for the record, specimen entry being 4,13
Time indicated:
7,25
